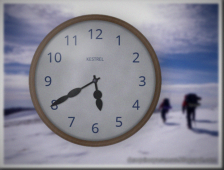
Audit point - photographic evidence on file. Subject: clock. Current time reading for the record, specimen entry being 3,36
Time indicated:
5,40
